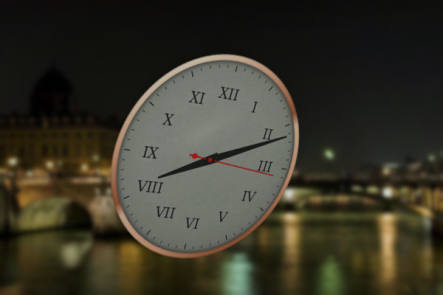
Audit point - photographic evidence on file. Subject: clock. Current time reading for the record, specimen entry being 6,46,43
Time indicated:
8,11,16
